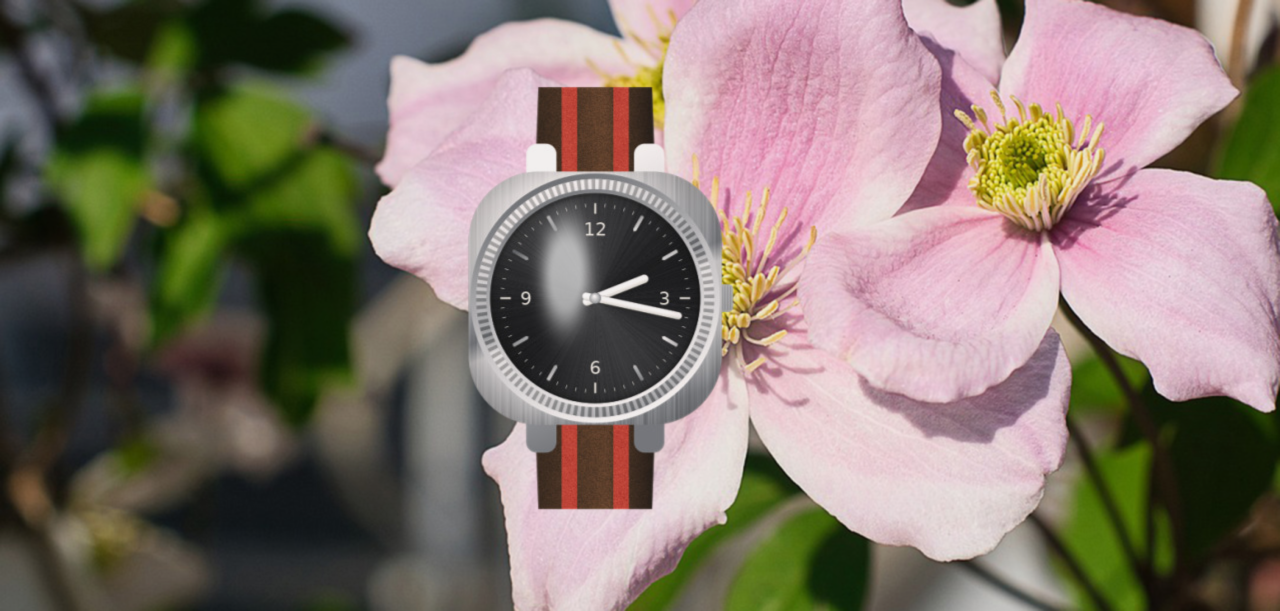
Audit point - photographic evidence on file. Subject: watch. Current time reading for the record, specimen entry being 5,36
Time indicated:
2,17
